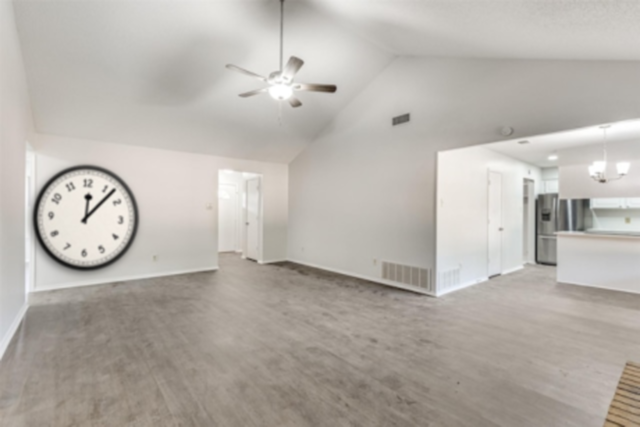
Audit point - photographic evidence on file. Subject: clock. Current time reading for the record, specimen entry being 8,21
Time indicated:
12,07
